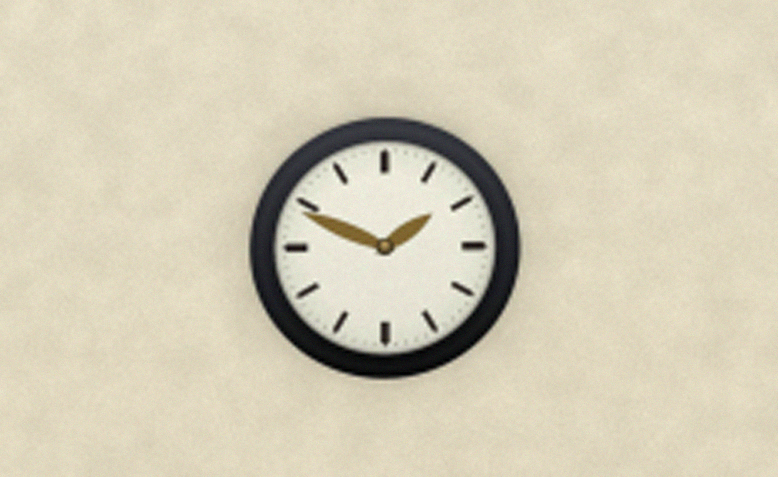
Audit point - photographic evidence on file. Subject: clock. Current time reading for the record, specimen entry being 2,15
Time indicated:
1,49
